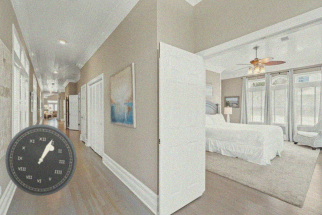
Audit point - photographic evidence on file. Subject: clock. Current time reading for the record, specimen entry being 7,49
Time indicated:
1,04
